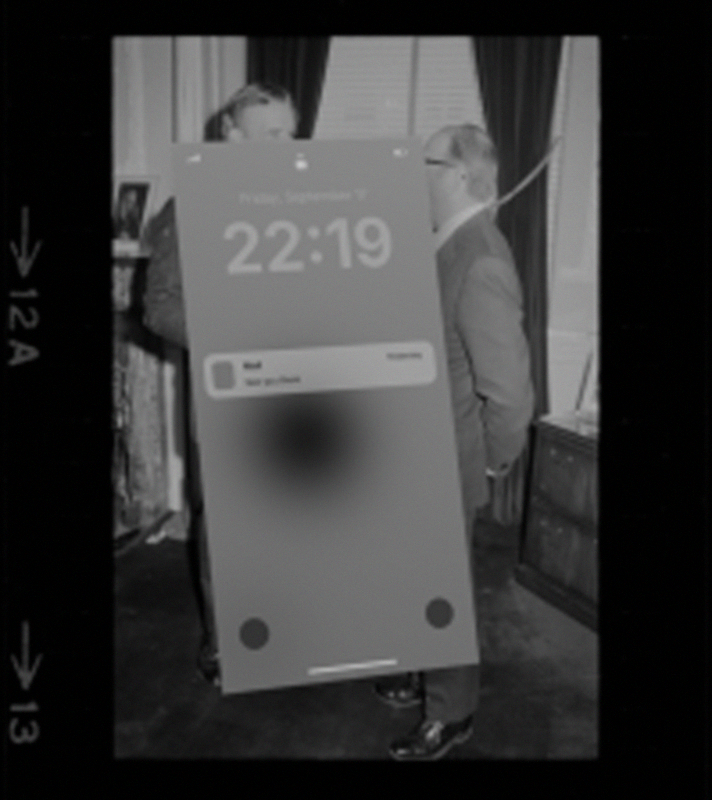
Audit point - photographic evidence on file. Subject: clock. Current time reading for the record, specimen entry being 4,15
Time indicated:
22,19
